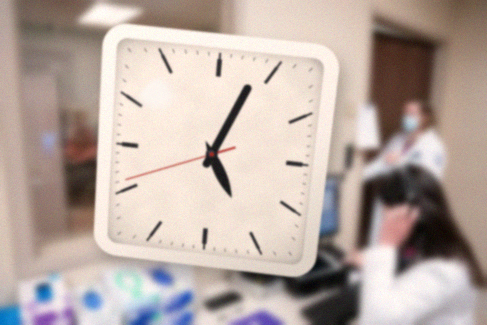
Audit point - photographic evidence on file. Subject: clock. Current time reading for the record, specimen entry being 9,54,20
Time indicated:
5,03,41
